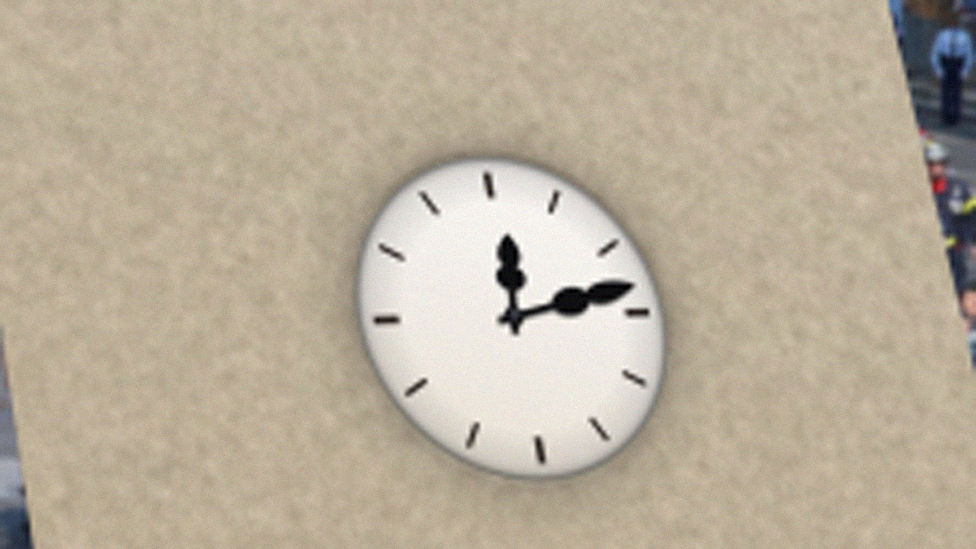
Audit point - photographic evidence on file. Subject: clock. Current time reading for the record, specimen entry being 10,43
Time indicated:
12,13
